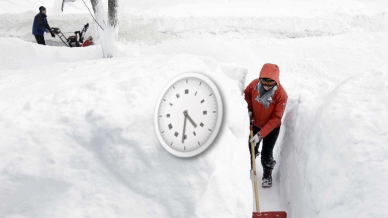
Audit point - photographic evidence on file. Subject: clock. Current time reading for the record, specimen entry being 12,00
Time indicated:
4,31
